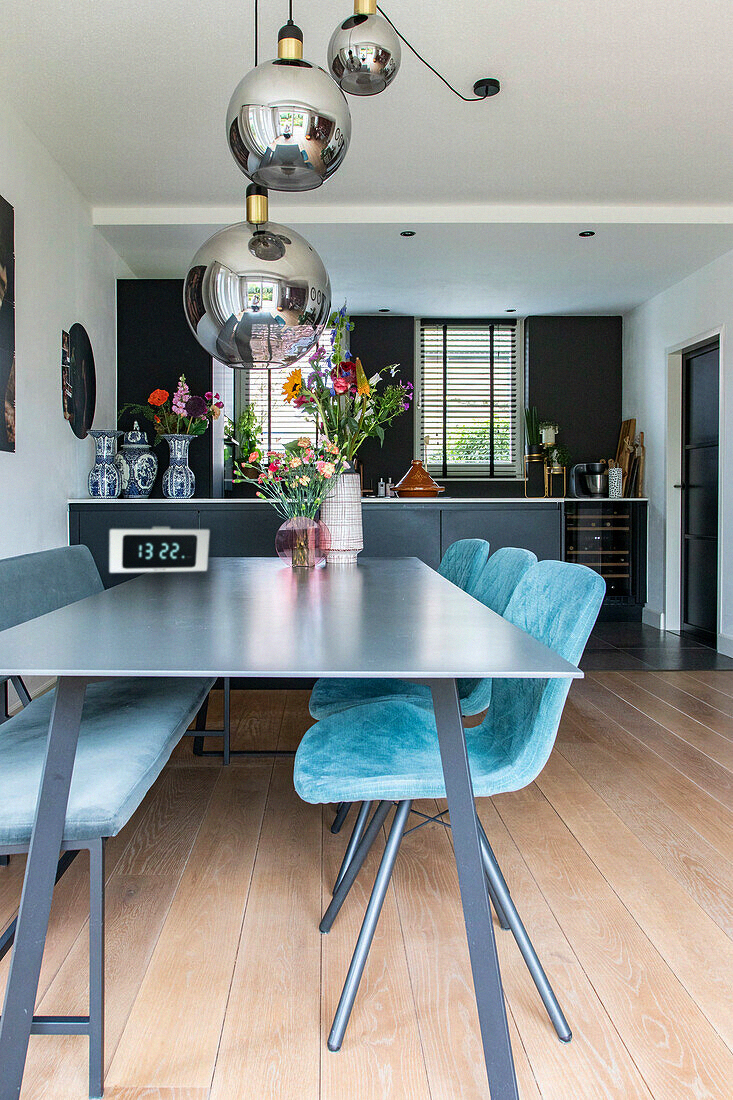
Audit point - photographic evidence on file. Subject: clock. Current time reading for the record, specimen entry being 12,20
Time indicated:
13,22
